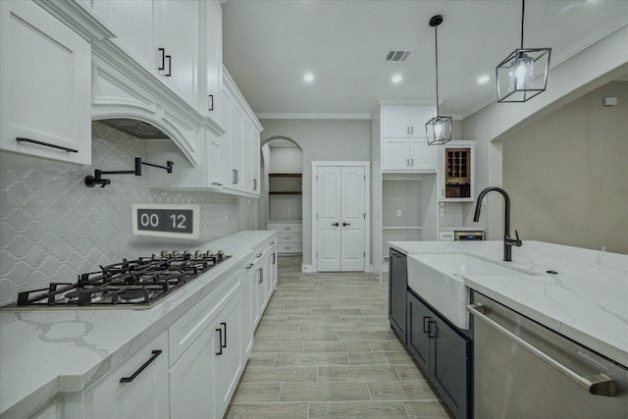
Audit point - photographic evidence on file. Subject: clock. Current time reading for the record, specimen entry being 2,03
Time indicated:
0,12
